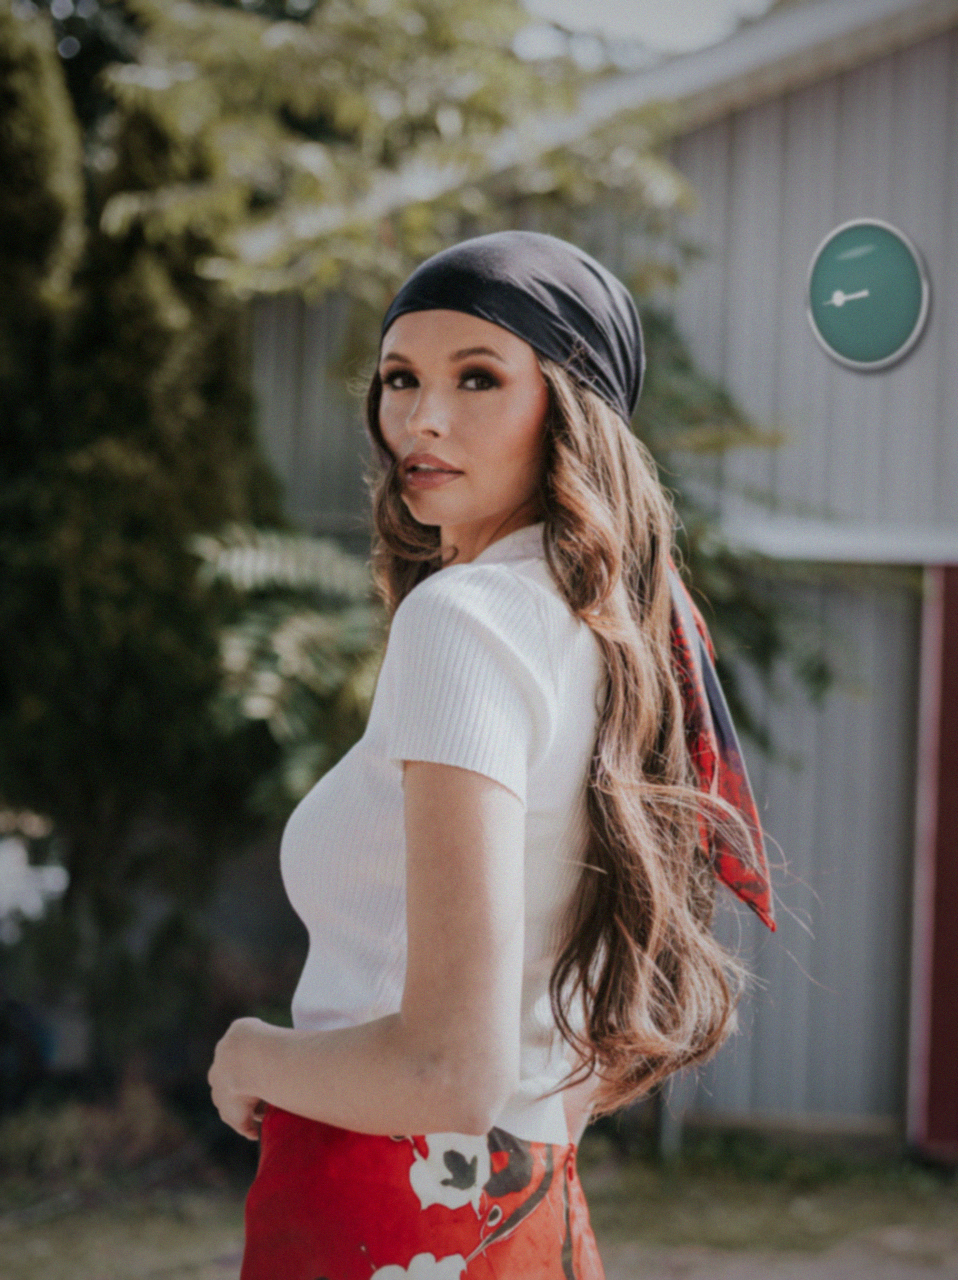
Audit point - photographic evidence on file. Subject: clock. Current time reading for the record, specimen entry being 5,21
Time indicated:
8,43
